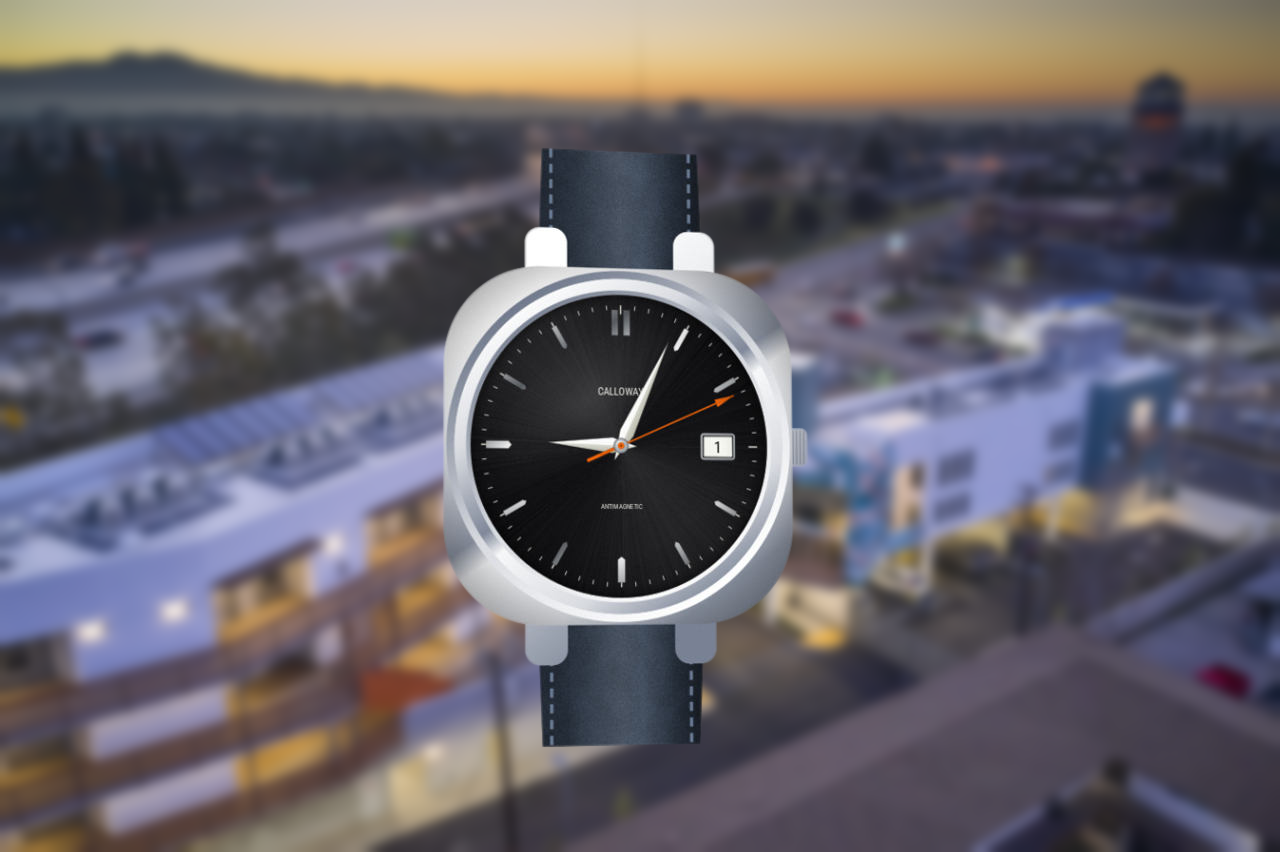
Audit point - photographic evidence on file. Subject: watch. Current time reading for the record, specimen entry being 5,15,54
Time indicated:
9,04,11
